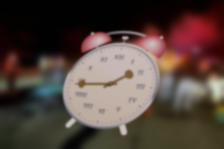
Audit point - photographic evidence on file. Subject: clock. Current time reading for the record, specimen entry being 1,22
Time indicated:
1,44
